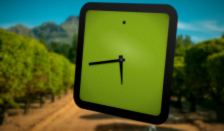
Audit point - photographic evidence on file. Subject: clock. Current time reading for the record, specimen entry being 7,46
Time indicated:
5,43
